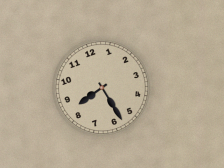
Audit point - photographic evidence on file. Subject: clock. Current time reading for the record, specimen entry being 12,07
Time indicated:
8,28
